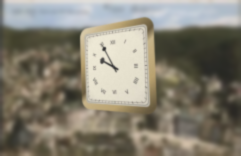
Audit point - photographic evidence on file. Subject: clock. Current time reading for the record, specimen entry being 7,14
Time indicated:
9,55
